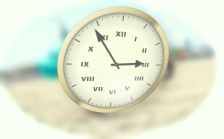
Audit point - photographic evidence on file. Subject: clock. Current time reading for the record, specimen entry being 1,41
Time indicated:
2,54
